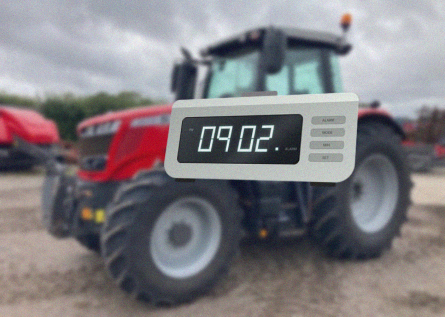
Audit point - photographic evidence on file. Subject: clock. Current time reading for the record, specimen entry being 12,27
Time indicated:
9,02
